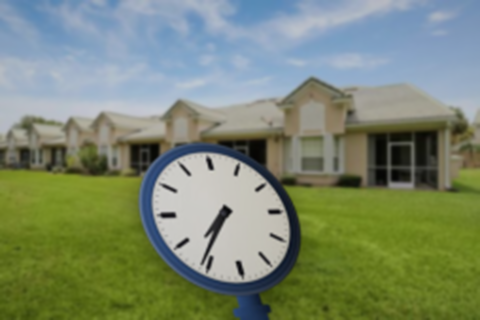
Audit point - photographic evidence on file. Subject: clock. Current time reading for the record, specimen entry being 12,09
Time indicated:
7,36
